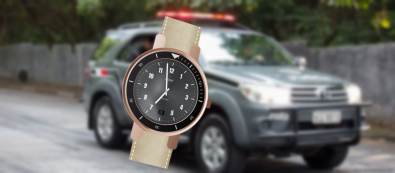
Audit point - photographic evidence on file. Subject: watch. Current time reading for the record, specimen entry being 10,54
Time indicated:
6,58
